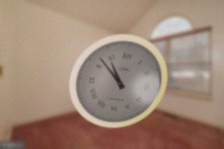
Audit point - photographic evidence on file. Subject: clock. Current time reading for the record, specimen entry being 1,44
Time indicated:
10,52
